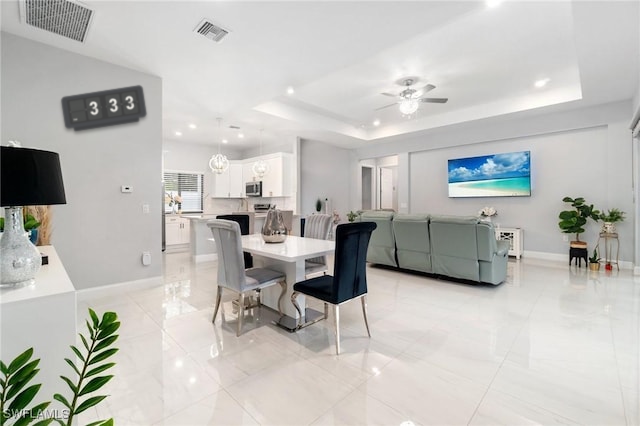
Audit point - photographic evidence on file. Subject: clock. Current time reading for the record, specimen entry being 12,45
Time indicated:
3,33
